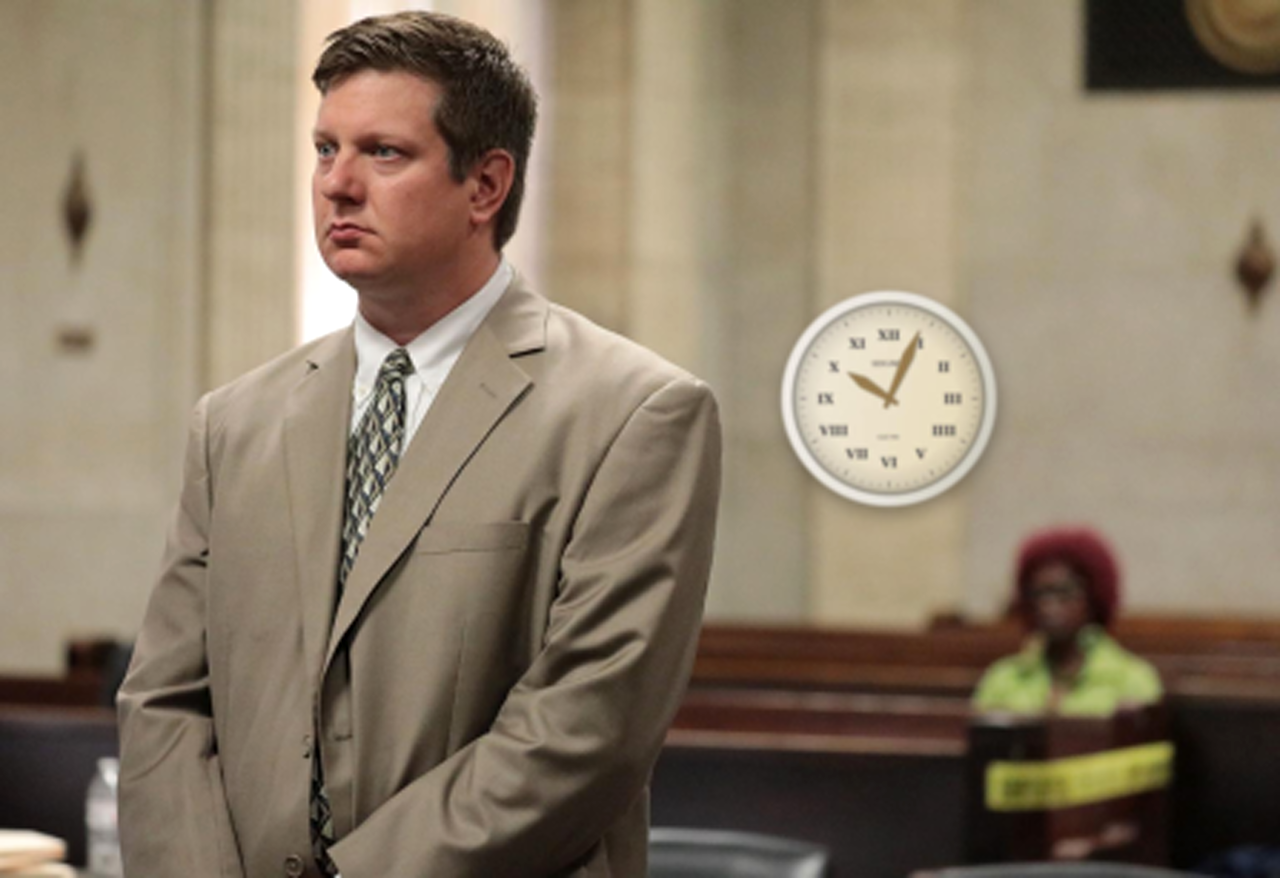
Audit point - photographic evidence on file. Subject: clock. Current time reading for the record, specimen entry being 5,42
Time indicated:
10,04
